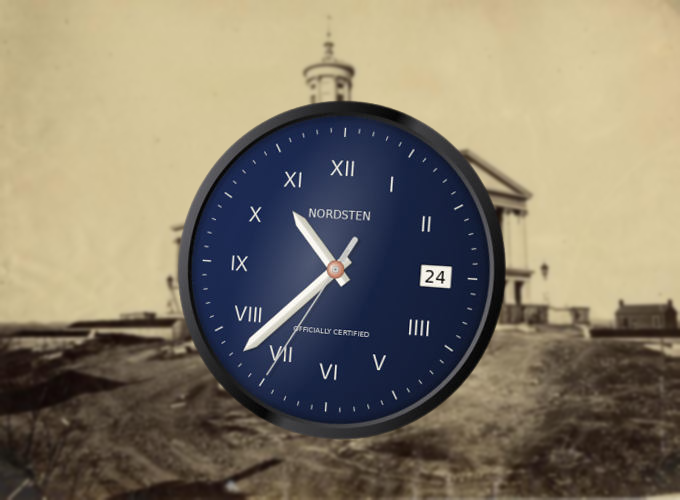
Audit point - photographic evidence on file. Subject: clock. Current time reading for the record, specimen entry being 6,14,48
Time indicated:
10,37,35
